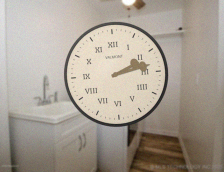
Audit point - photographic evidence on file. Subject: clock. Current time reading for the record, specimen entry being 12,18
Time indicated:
2,13
